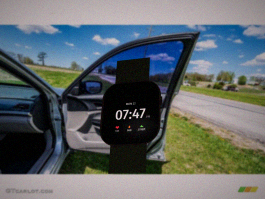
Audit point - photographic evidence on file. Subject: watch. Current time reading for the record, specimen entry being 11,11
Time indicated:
7,47
